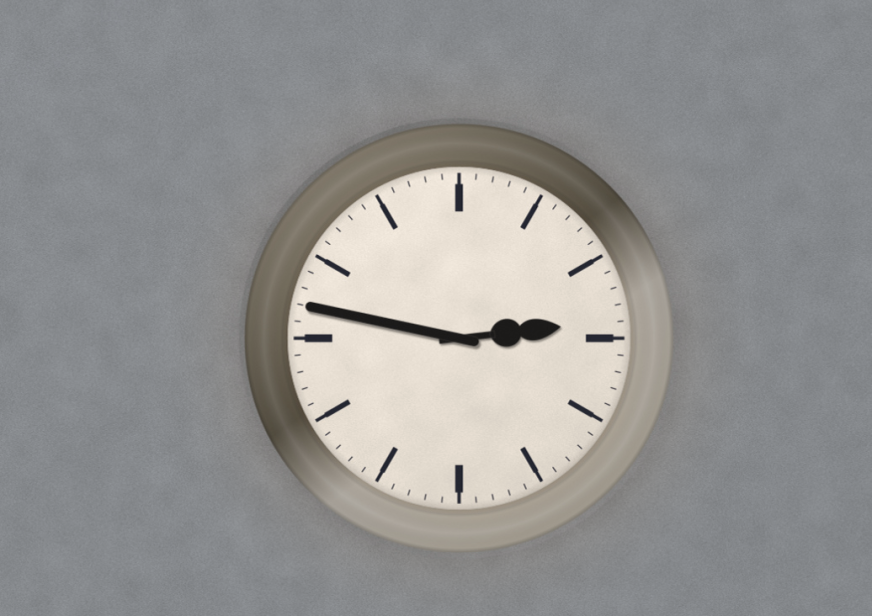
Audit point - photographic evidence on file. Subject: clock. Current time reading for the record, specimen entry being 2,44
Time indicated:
2,47
